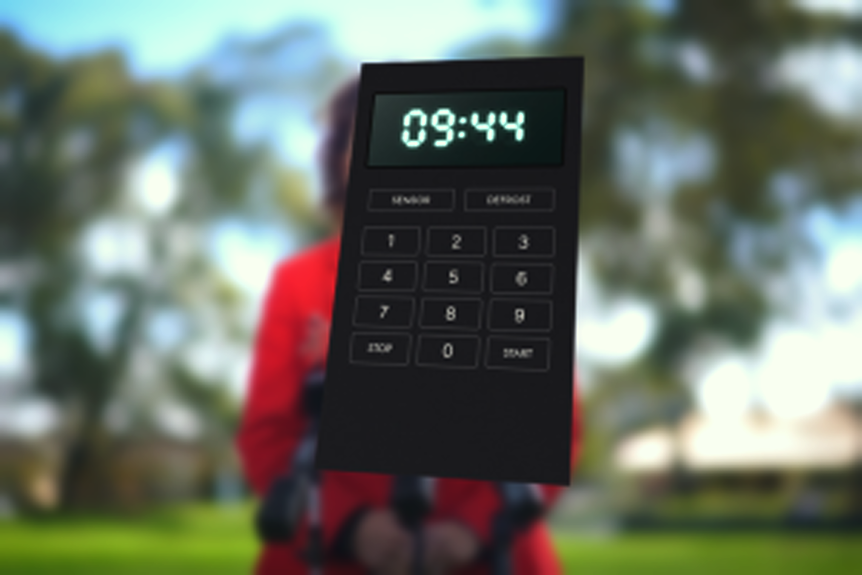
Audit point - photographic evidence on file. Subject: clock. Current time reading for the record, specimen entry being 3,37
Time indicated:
9,44
